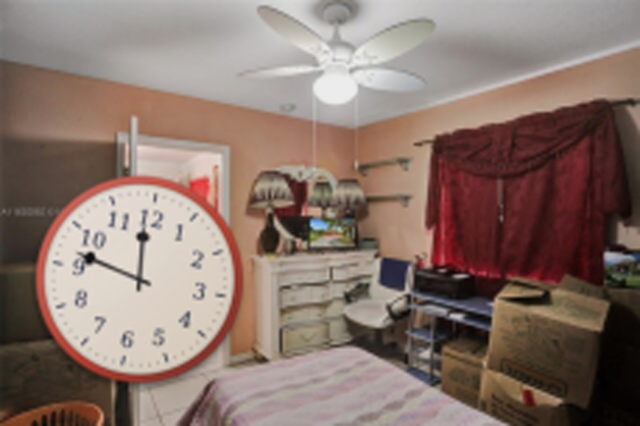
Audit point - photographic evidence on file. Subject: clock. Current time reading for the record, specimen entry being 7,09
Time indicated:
11,47
